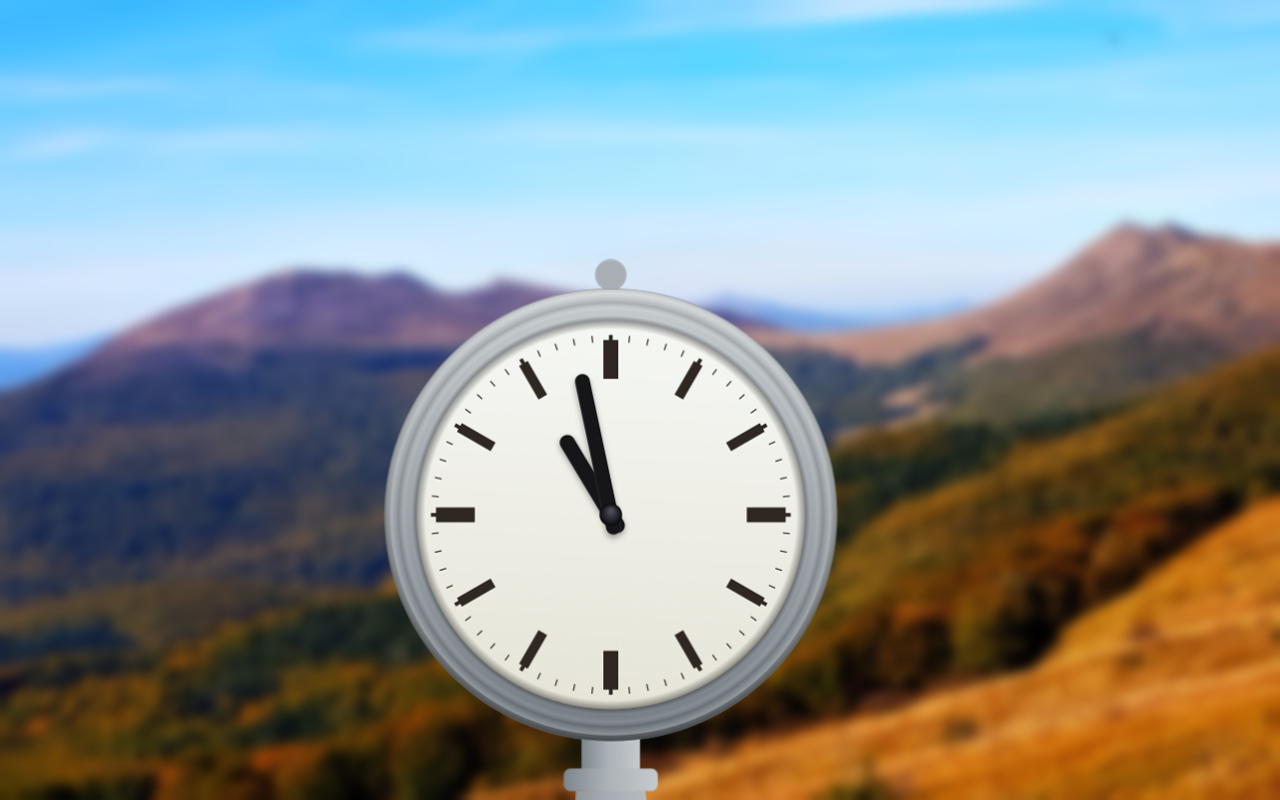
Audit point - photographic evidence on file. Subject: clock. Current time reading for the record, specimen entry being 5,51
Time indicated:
10,58
